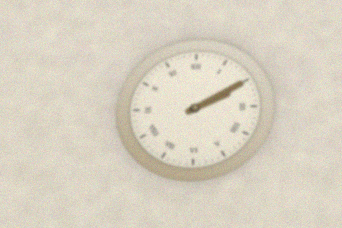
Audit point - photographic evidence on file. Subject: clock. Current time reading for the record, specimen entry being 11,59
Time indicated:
2,10
